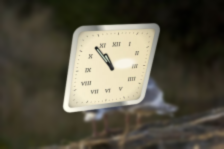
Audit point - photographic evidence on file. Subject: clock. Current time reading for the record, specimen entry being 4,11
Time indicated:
10,53
